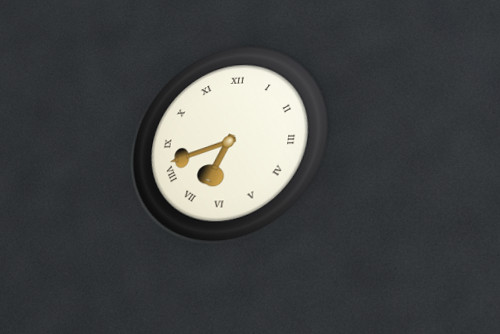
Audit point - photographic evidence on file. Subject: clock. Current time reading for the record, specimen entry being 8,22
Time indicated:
6,42
